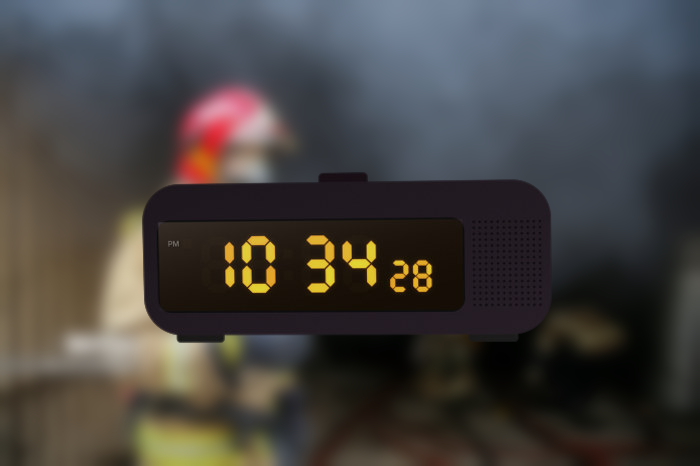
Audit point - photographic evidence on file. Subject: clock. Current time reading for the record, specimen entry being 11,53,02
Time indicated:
10,34,28
